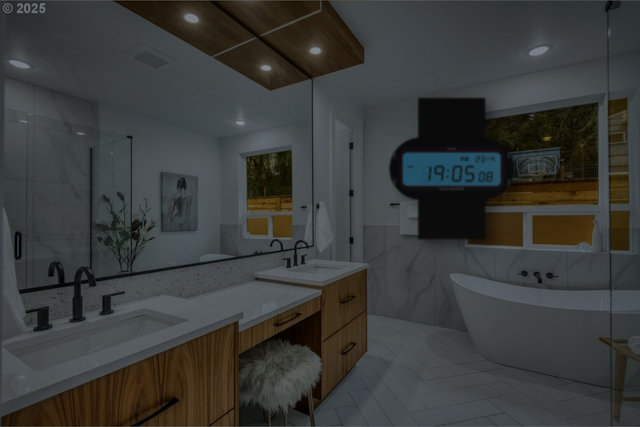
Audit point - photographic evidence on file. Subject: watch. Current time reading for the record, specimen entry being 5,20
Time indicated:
19,05
